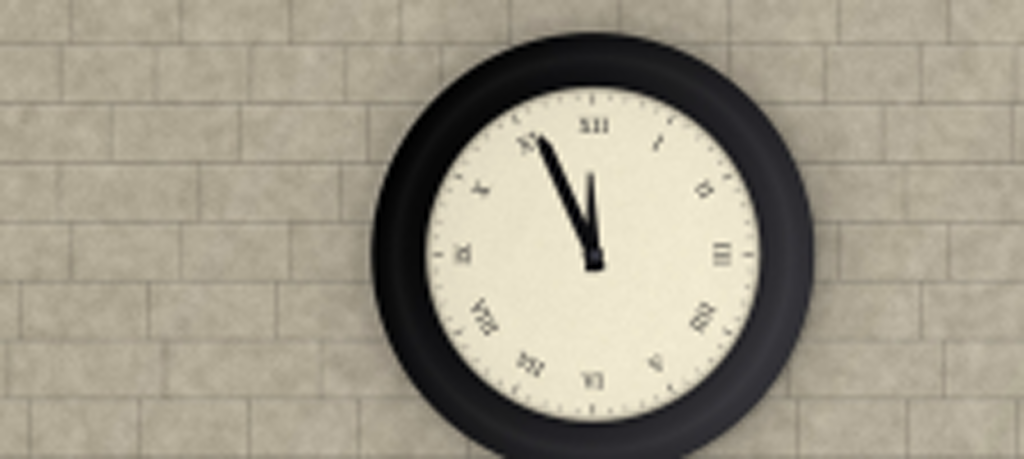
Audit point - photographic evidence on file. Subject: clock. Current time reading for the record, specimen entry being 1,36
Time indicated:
11,56
